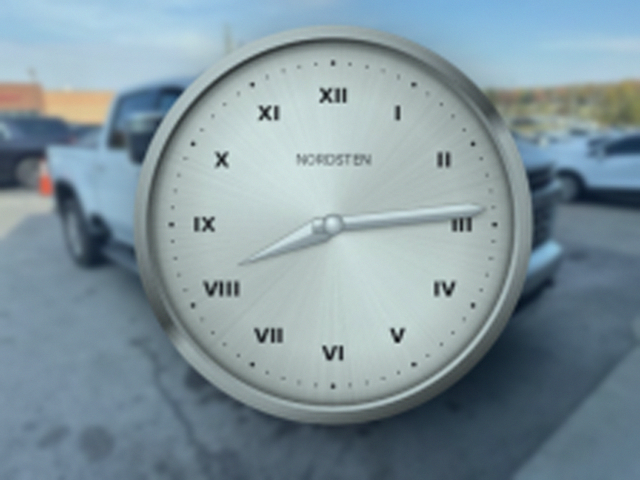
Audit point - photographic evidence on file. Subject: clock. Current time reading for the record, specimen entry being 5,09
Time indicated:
8,14
